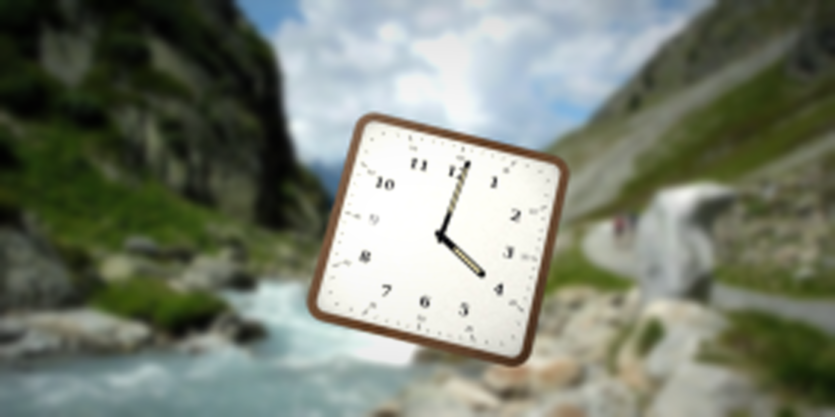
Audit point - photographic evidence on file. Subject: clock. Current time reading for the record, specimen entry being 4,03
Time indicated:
4,01
